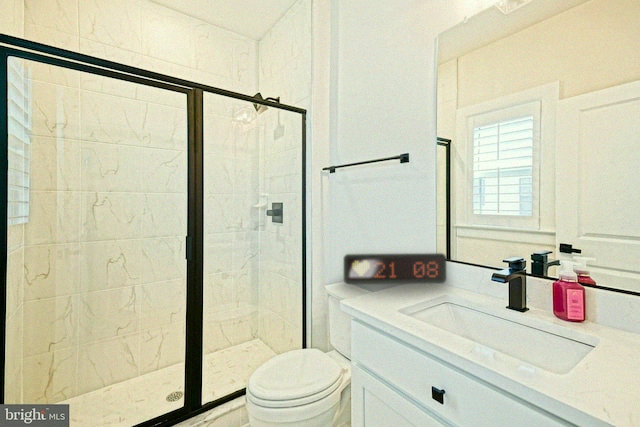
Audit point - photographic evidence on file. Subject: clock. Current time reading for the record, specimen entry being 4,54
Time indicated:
21,08
